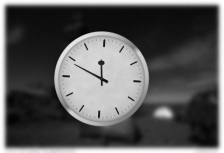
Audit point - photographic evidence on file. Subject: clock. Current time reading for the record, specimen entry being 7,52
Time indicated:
11,49
